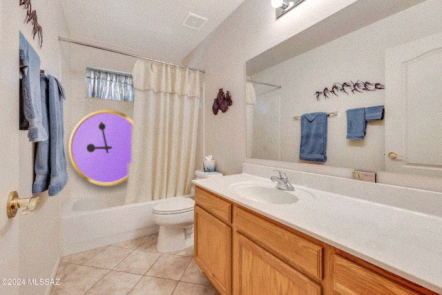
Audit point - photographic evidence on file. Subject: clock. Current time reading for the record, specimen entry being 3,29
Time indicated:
8,58
